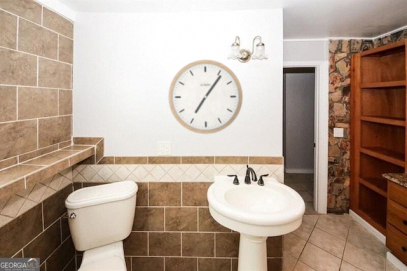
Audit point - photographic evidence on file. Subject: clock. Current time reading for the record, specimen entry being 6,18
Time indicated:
7,06
